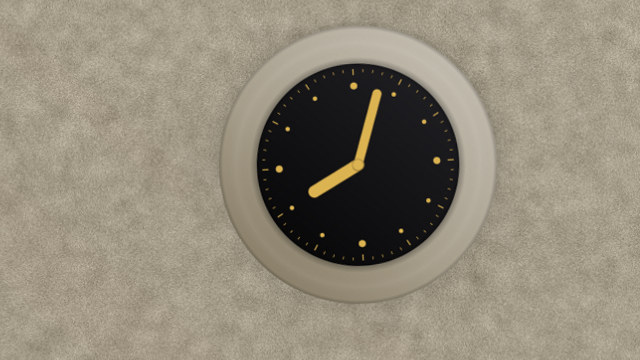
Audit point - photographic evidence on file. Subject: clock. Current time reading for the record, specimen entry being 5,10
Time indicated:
8,03
